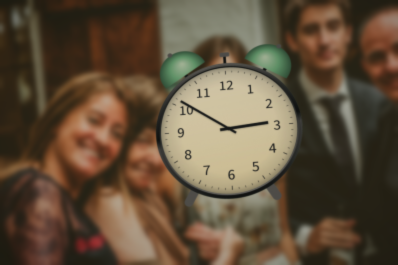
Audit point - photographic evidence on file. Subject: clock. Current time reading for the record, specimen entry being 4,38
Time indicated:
2,51
